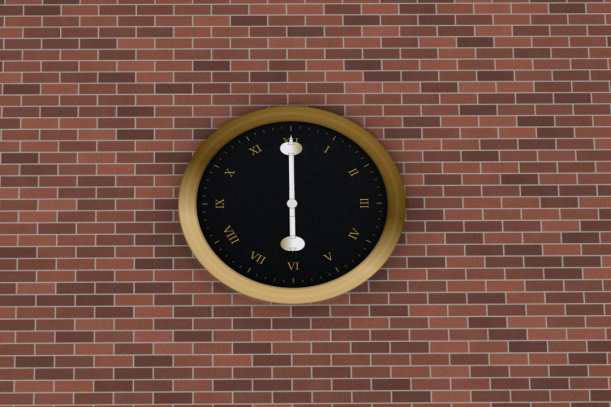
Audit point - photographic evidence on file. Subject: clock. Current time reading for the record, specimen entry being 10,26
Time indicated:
6,00
